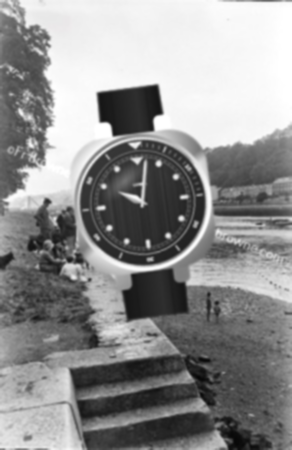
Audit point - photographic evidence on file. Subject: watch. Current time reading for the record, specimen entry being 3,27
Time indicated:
10,02
